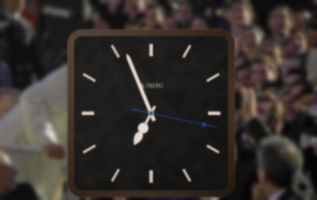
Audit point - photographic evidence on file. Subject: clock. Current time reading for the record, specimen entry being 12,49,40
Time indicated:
6,56,17
